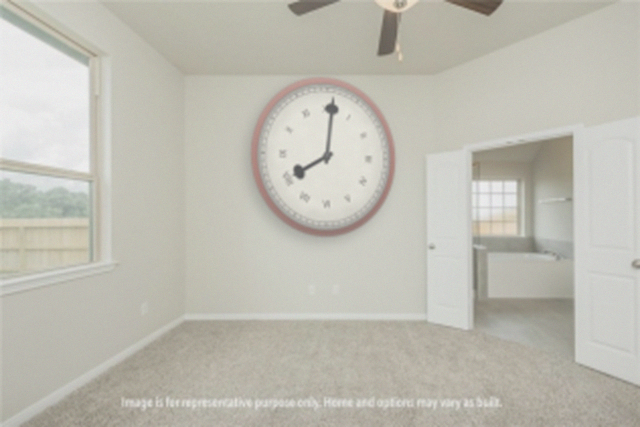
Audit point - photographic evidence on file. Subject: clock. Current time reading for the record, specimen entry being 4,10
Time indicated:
8,01
